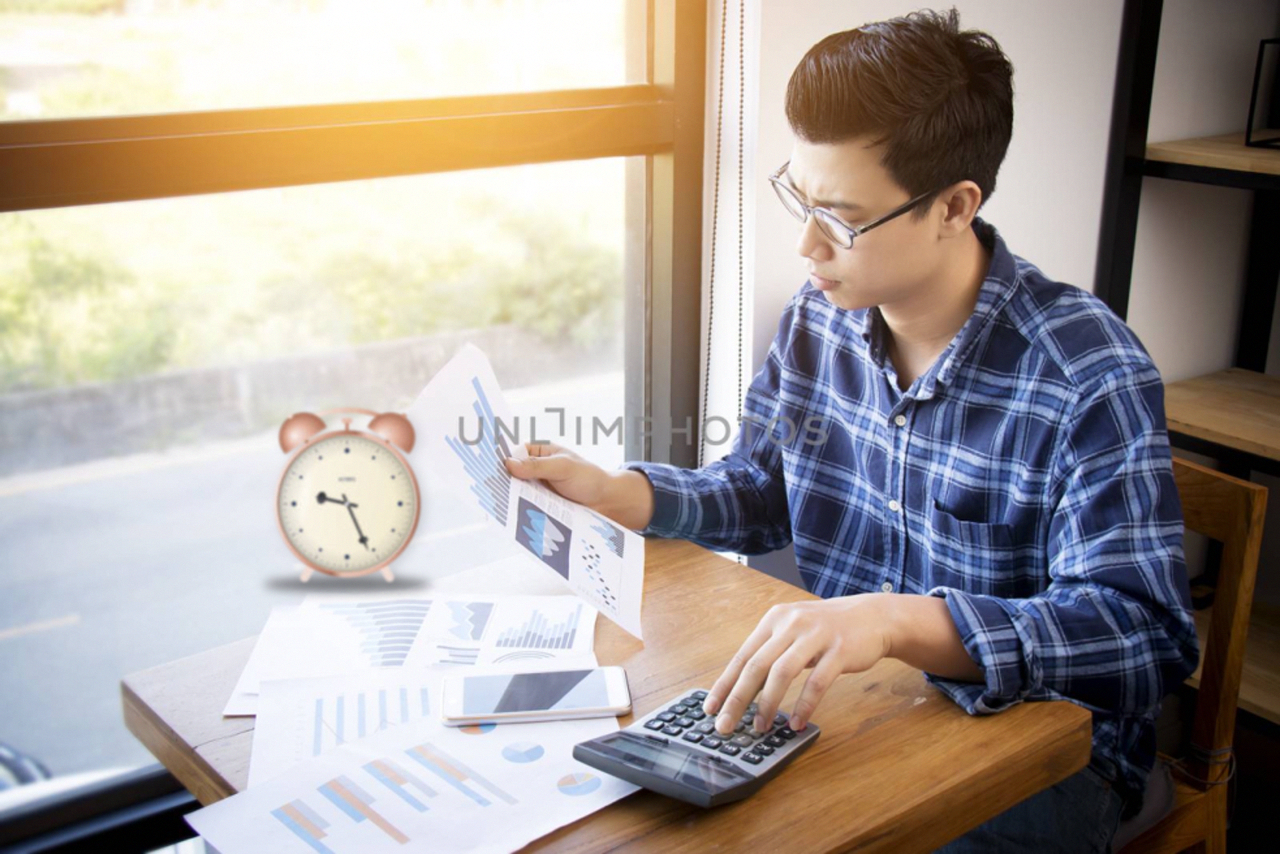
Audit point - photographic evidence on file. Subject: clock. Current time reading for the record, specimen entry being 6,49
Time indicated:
9,26
